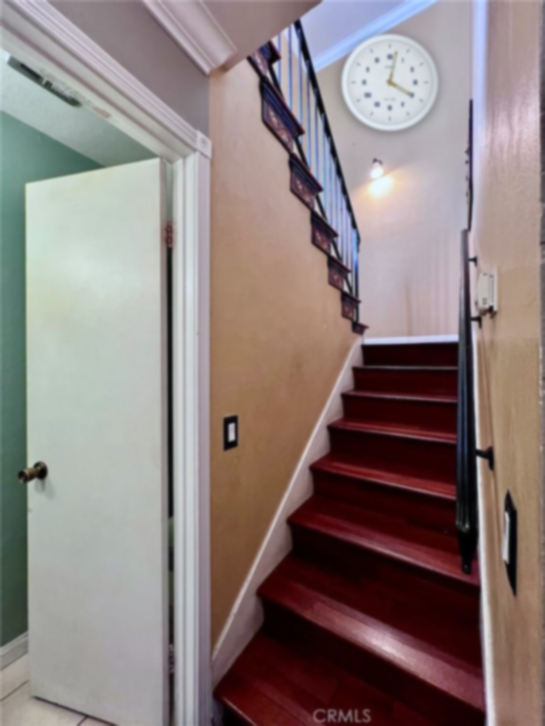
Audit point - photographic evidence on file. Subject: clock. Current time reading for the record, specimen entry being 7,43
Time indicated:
4,02
